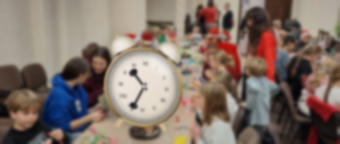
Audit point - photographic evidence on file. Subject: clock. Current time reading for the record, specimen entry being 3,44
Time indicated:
10,34
